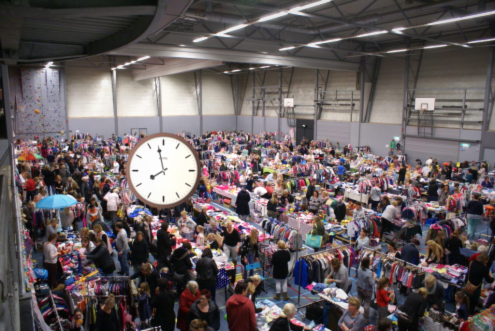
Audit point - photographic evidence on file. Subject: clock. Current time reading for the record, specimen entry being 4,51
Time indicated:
7,58
